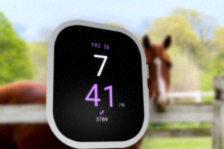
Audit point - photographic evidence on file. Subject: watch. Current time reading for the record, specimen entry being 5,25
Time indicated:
7,41
